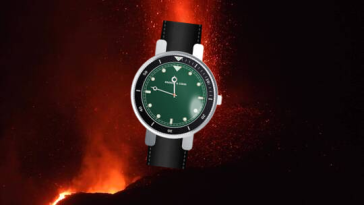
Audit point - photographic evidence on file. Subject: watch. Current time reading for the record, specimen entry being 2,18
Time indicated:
11,47
